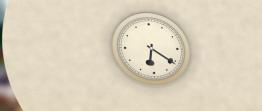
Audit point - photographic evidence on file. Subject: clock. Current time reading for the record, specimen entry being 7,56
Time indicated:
6,21
